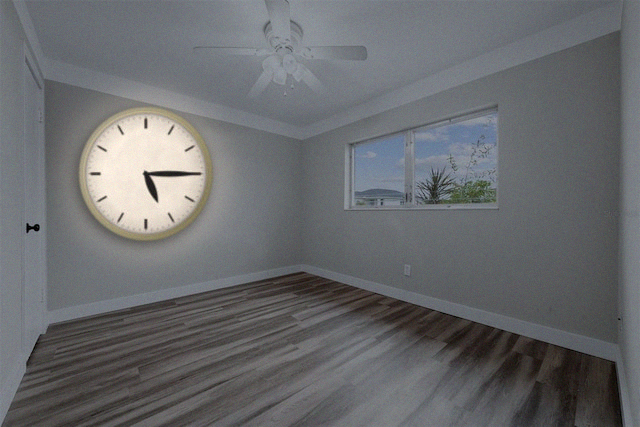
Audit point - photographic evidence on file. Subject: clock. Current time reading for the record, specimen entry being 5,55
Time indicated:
5,15
